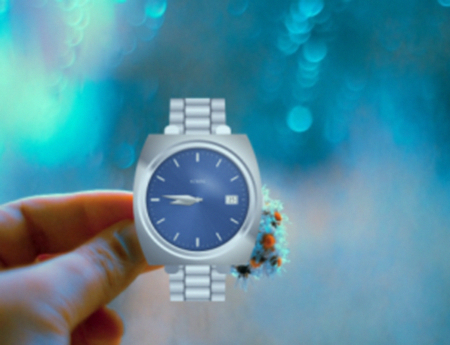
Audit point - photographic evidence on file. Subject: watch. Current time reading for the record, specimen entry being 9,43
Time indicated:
8,46
